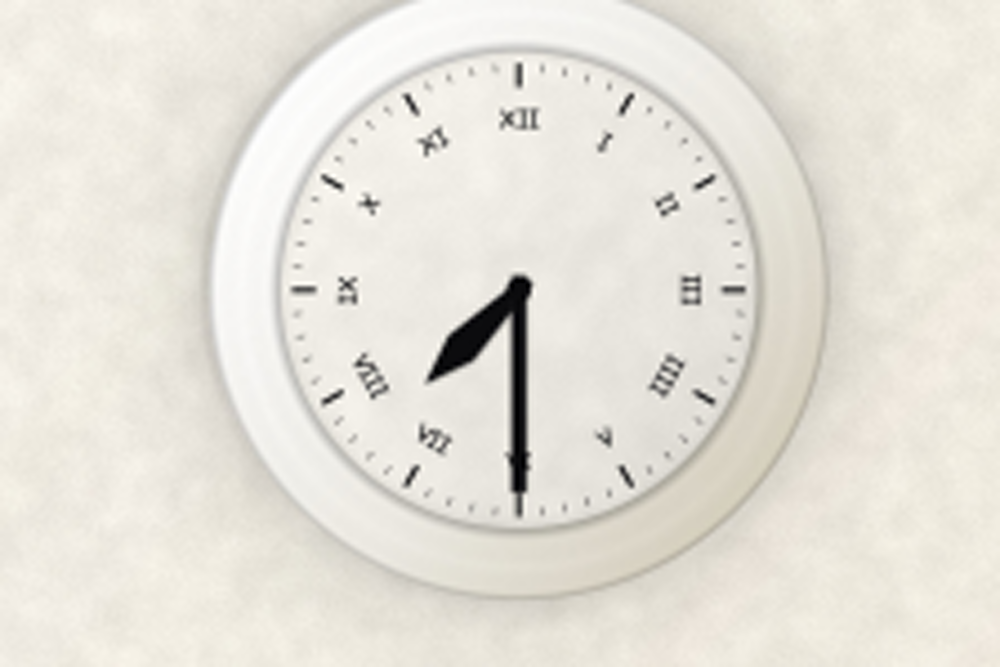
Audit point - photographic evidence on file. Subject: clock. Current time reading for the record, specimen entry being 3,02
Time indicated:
7,30
